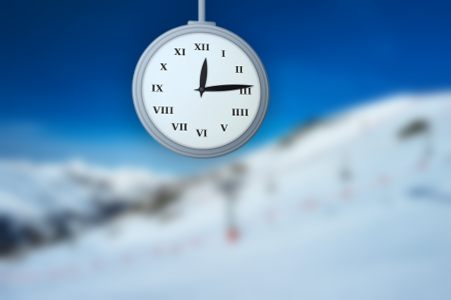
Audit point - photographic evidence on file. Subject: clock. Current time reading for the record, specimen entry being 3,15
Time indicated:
12,14
